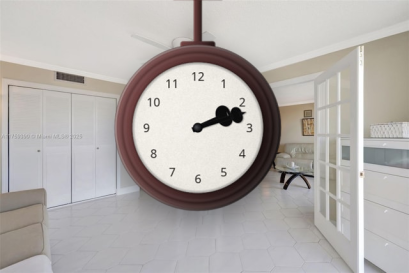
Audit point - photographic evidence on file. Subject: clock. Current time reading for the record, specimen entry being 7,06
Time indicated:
2,12
